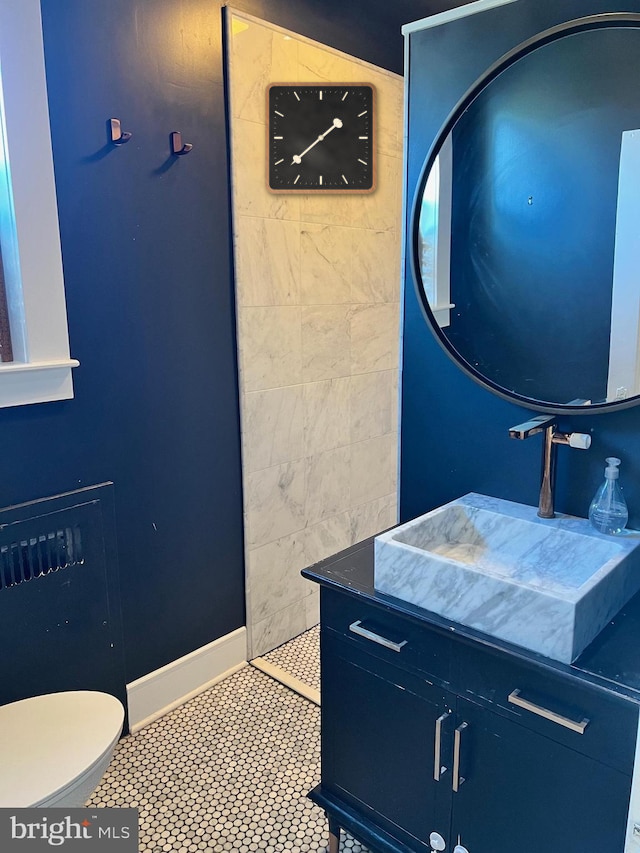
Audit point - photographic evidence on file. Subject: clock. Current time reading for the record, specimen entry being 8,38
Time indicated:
1,38
